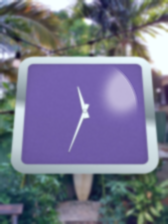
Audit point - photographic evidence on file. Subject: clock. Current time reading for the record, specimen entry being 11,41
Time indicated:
11,33
